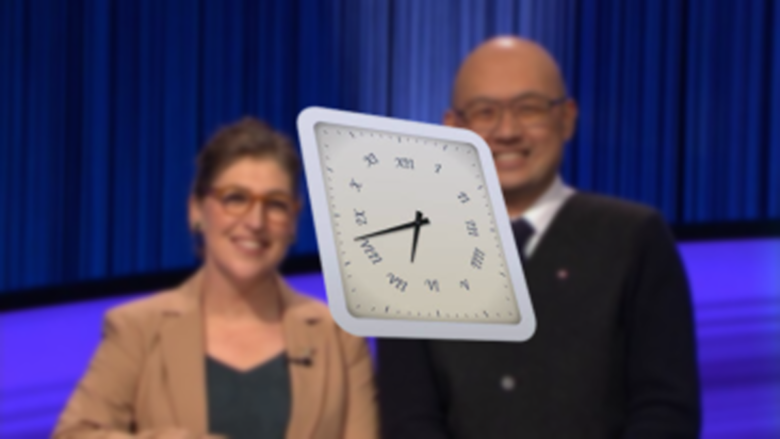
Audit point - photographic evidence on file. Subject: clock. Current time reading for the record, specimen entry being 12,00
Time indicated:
6,42
